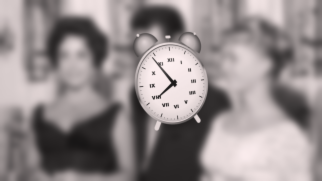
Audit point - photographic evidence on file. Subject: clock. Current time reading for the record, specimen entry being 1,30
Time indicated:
7,54
